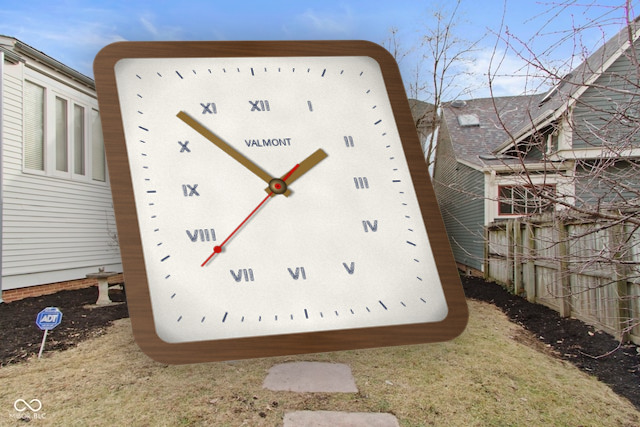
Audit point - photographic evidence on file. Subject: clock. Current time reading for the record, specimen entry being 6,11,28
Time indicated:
1,52,38
